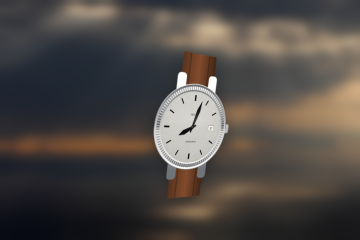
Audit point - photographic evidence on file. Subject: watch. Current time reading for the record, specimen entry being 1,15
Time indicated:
8,03
